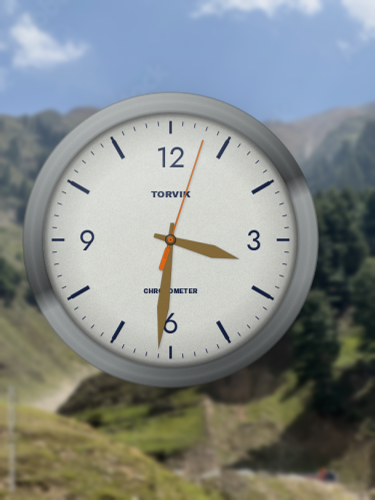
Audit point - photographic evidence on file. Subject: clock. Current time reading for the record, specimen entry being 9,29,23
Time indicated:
3,31,03
